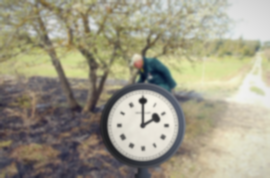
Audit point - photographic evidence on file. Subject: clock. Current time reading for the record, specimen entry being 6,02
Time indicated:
2,00
